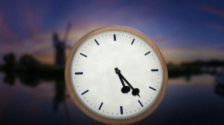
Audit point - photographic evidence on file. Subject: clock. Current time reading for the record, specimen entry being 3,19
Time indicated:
5,24
